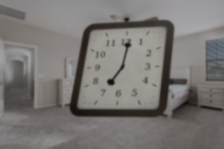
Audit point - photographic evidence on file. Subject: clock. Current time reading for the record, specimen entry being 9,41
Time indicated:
7,01
